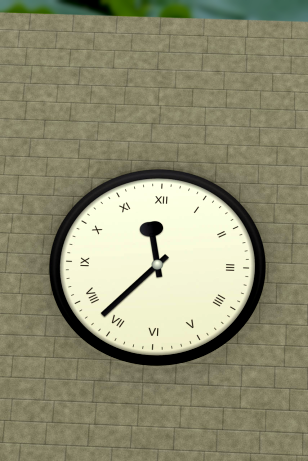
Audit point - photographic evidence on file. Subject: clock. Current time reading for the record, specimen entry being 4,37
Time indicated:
11,37
